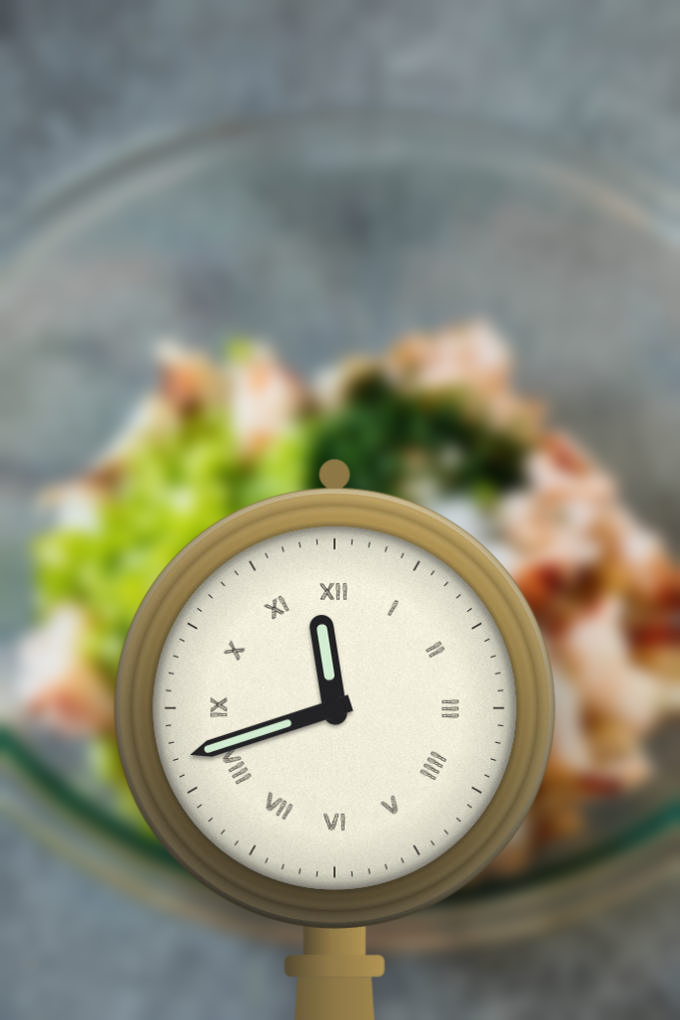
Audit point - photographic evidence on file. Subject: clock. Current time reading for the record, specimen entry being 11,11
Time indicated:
11,42
